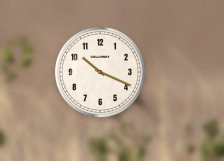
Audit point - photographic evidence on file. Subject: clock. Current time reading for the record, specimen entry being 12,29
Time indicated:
10,19
